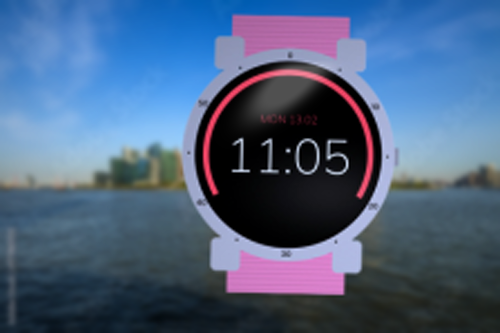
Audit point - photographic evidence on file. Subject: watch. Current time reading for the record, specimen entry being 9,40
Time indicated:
11,05
